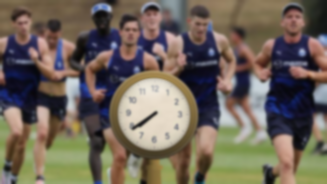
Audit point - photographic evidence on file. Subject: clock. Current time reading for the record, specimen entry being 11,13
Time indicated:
7,39
